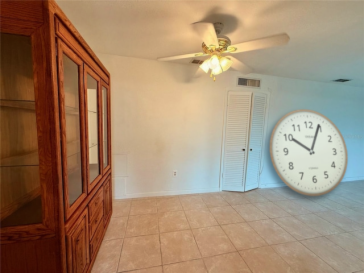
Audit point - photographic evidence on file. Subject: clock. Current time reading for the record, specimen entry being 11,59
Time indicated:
10,04
